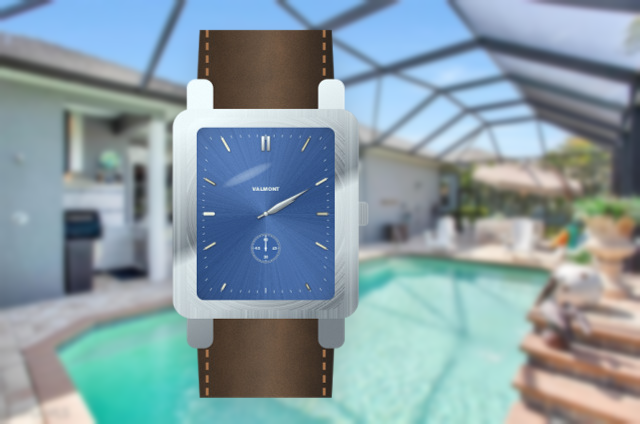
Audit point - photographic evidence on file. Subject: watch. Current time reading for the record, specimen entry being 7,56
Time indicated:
2,10
